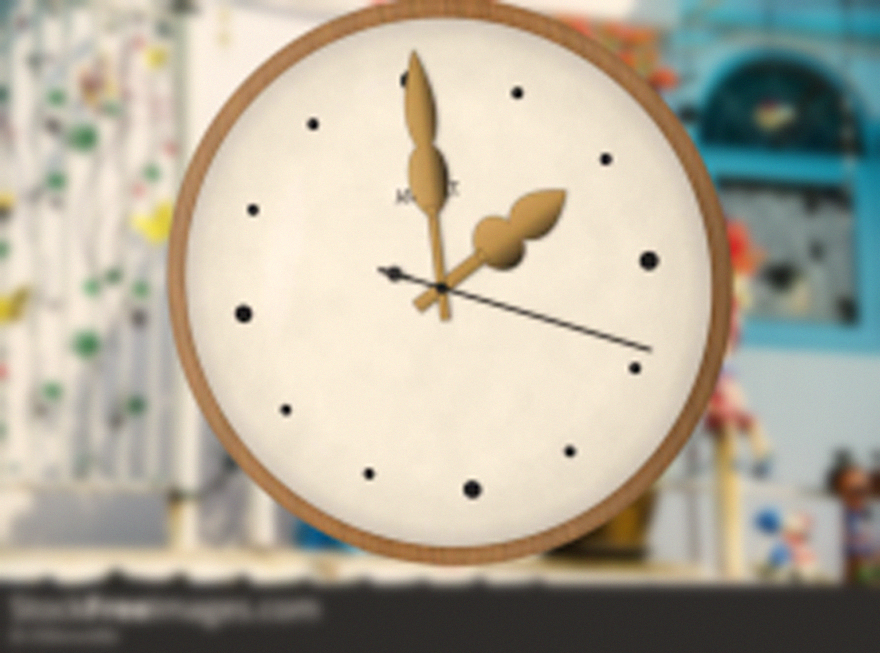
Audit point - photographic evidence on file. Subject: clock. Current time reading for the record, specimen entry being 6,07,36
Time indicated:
2,00,19
